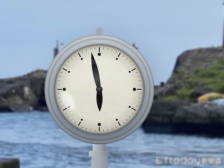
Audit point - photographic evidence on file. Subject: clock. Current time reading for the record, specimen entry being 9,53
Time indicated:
5,58
